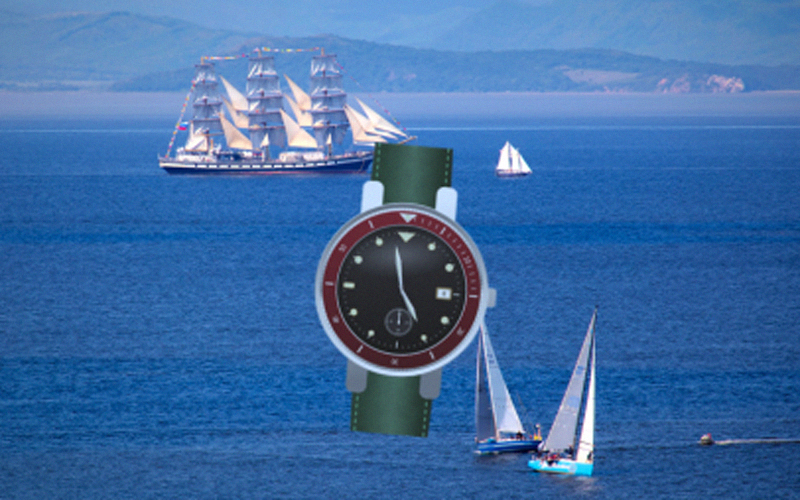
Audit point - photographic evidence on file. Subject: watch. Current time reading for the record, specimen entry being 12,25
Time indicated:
4,58
